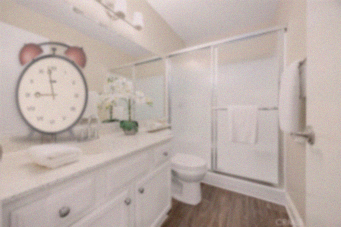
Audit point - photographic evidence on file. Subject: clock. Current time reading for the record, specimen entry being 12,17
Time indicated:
8,58
